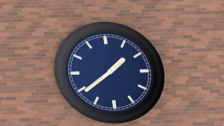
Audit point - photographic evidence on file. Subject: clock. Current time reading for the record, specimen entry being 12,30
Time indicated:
1,39
